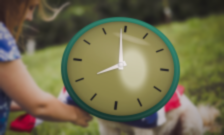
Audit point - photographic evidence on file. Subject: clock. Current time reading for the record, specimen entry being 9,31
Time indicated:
7,59
